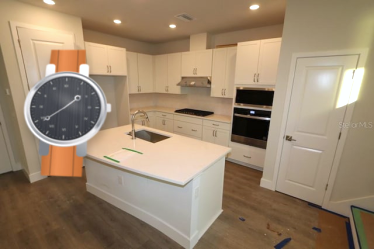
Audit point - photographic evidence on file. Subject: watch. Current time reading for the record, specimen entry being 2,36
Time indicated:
1,39
